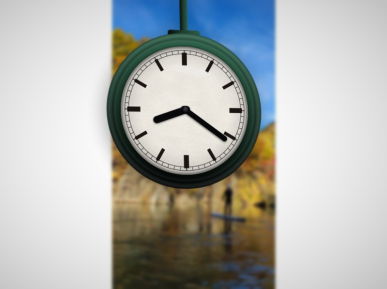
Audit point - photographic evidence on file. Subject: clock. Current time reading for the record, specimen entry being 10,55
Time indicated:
8,21
